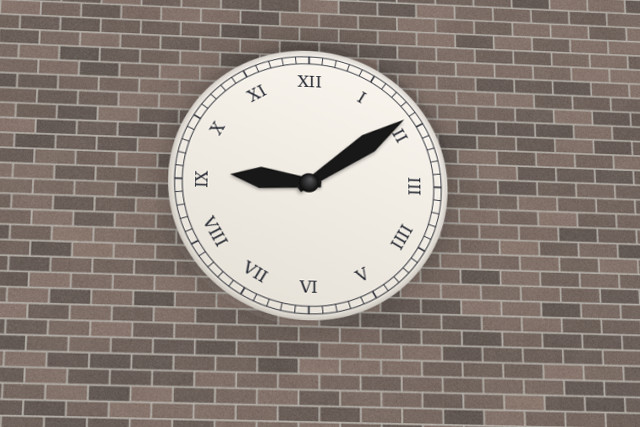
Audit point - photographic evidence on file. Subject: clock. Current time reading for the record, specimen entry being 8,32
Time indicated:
9,09
